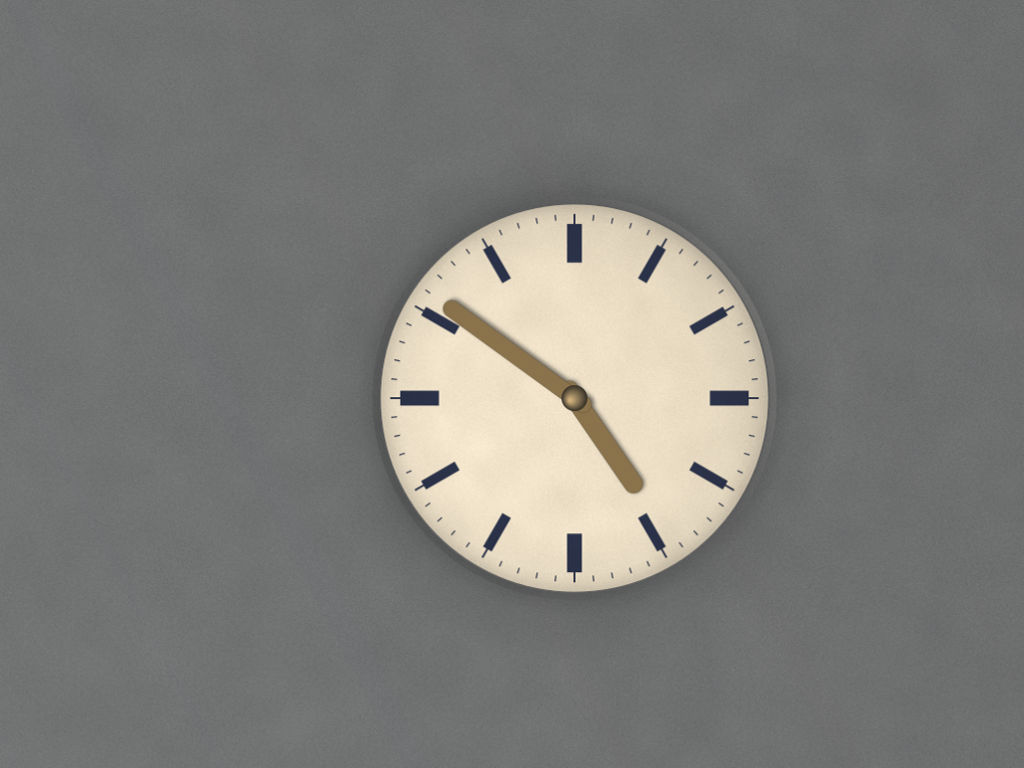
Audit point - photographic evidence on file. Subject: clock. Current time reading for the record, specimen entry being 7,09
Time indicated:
4,51
